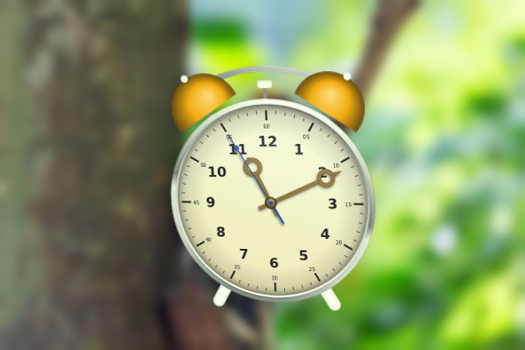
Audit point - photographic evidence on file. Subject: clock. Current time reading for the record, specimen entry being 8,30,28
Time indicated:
11,10,55
